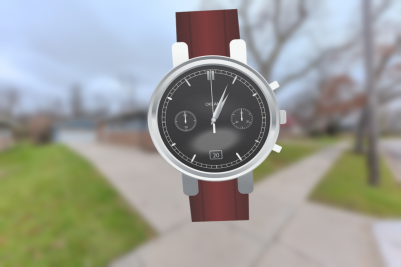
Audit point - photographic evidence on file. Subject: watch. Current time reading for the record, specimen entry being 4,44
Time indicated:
1,04
